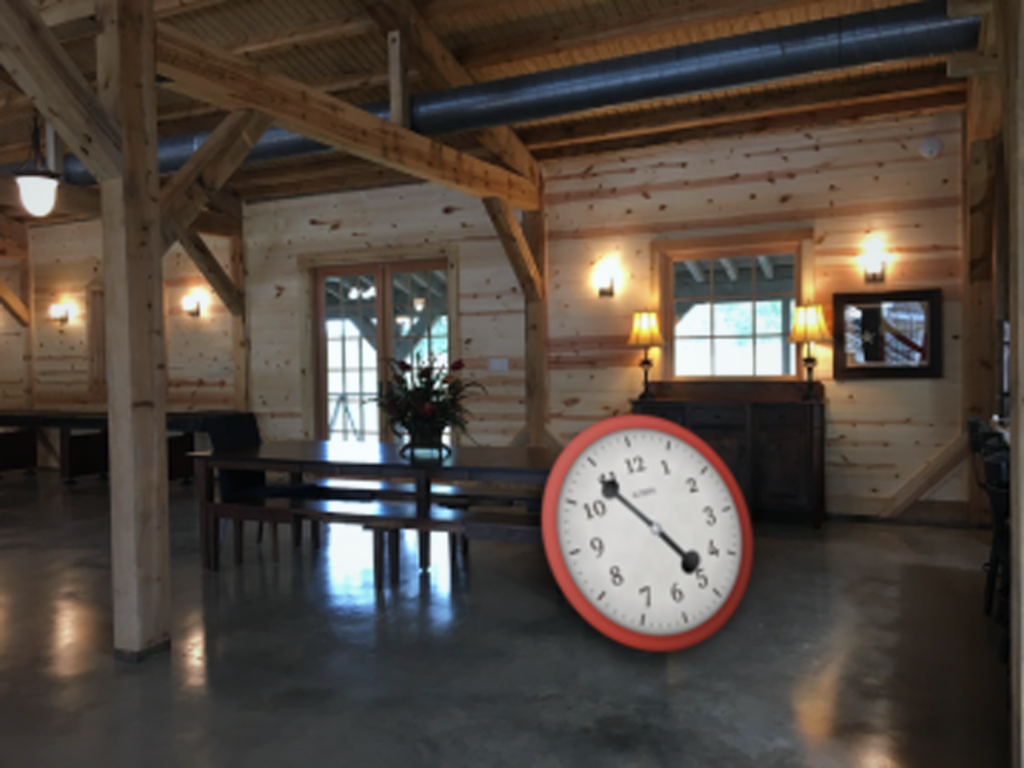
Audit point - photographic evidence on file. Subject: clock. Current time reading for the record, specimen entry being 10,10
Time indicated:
4,54
